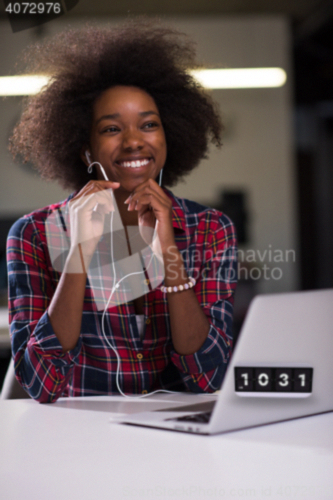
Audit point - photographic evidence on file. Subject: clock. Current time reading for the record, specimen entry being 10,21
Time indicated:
10,31
